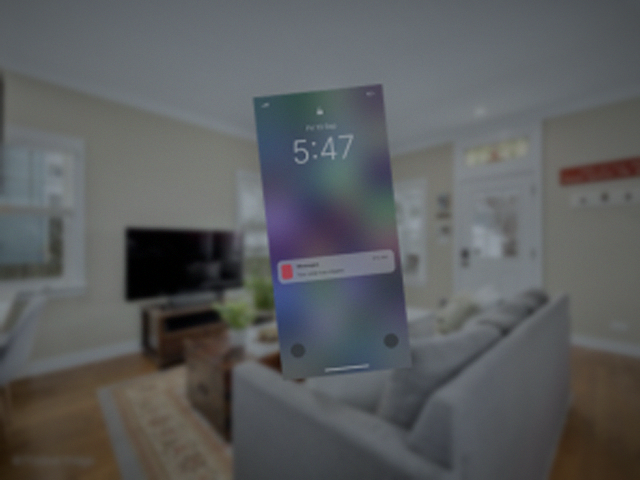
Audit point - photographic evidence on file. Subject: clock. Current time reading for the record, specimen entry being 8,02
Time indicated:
5,47
